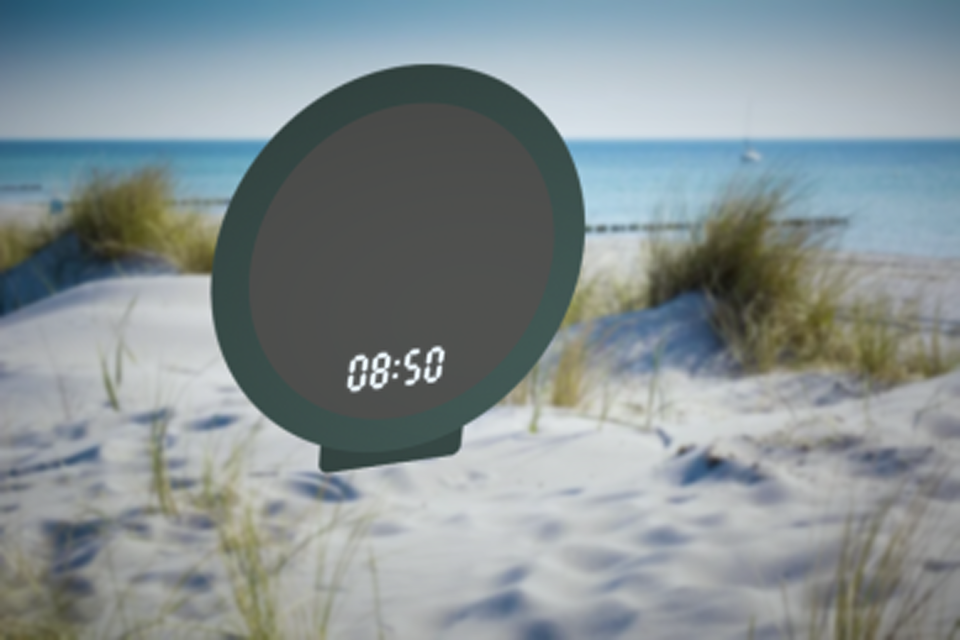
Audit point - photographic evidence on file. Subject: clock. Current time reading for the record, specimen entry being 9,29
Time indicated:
8,50
